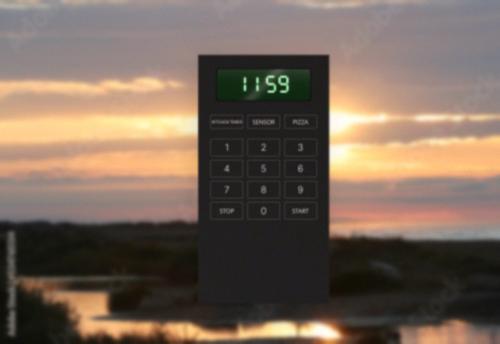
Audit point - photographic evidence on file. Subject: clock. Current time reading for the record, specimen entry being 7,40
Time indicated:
11,59
